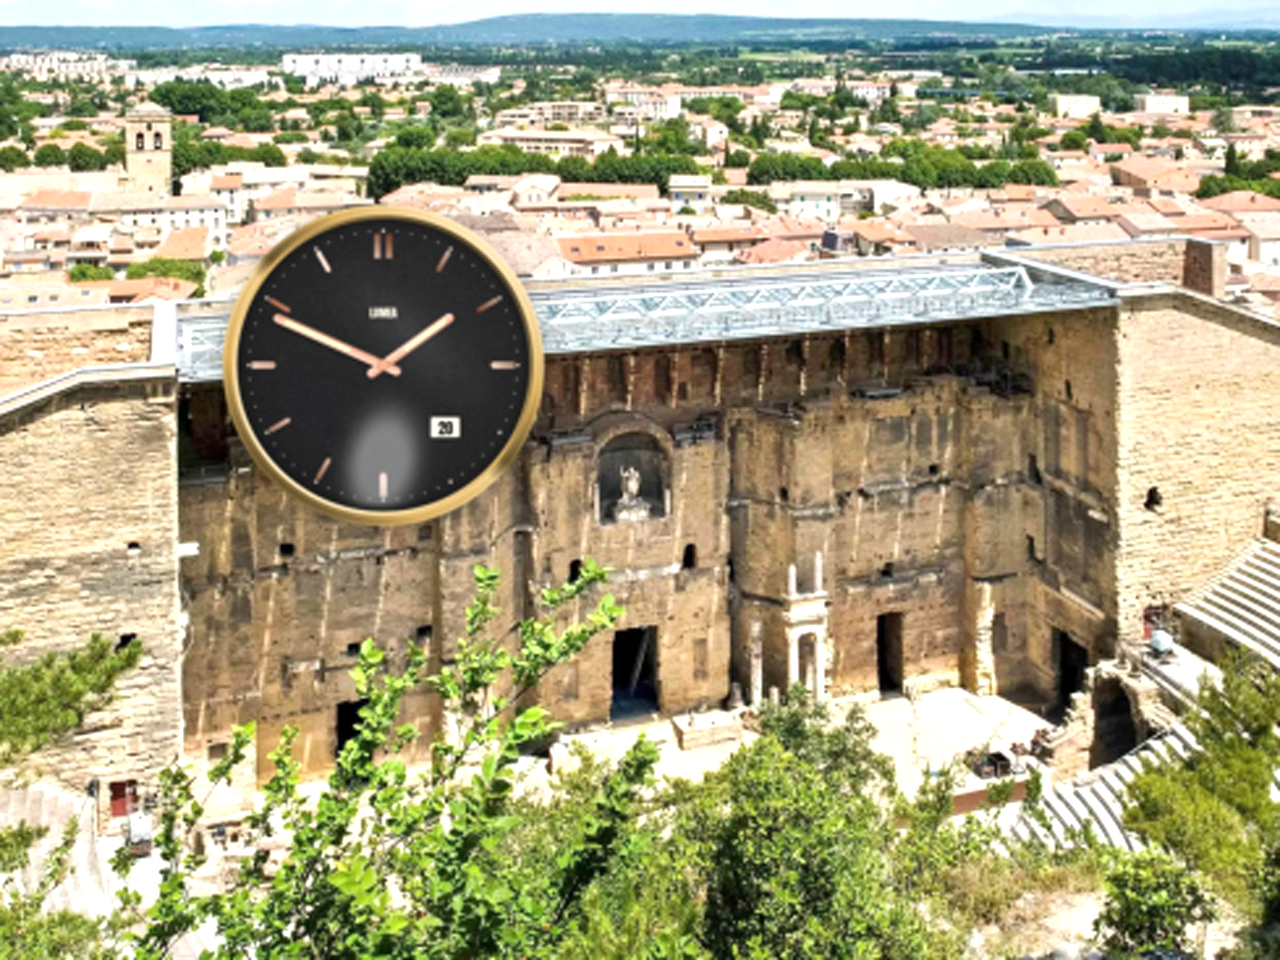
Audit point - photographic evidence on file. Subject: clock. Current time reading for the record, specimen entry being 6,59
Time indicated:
1,49
